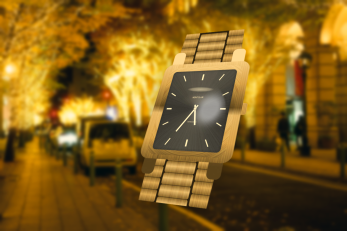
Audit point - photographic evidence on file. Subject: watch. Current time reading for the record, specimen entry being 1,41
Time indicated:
5,35
